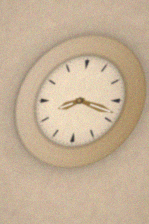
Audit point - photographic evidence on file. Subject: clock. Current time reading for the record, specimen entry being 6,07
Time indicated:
8,18
